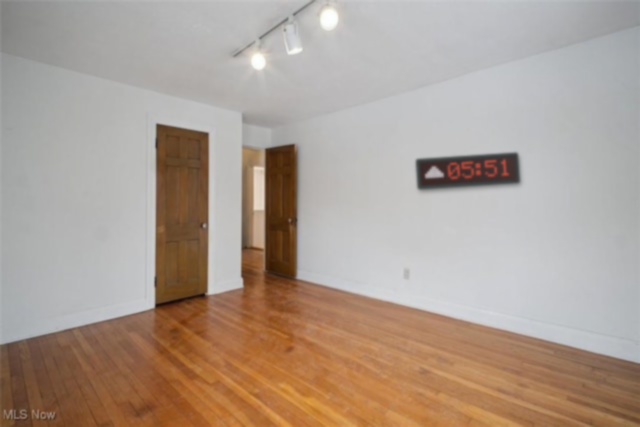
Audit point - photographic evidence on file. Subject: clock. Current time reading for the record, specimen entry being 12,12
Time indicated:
5,51
